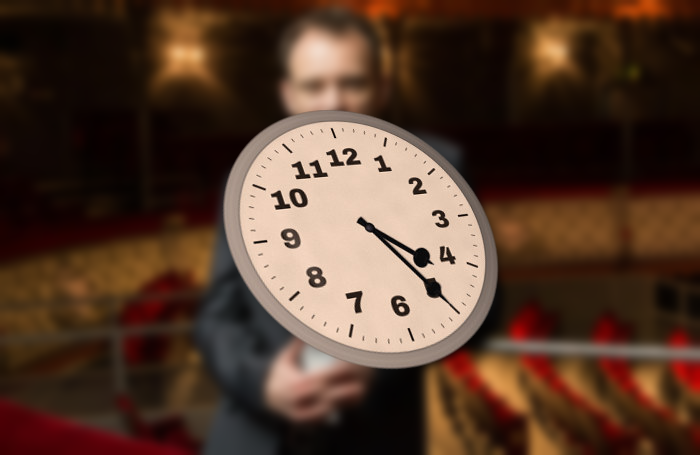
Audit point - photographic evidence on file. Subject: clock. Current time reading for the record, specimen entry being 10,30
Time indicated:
4,25
